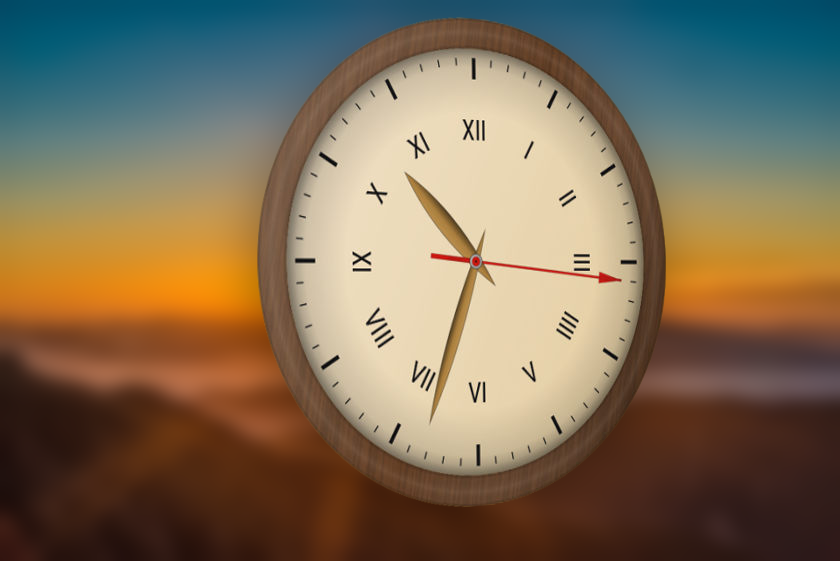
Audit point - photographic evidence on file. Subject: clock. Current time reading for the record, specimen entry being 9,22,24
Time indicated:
10,33,16
